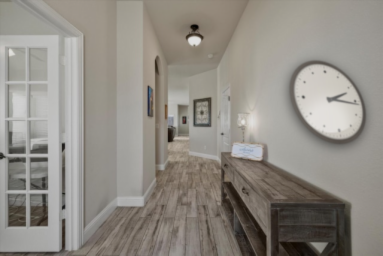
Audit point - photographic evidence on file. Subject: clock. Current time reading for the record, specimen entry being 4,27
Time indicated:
2,16
